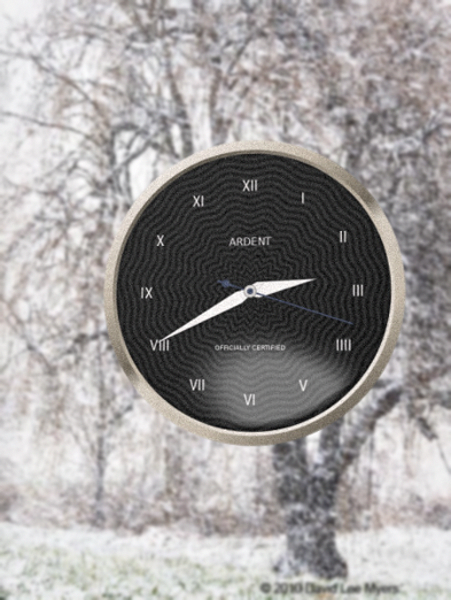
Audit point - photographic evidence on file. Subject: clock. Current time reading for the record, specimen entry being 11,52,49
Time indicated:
2,40,18
